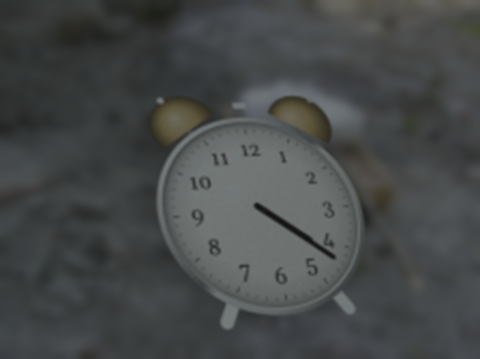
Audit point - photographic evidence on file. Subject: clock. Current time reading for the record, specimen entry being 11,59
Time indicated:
4,22
